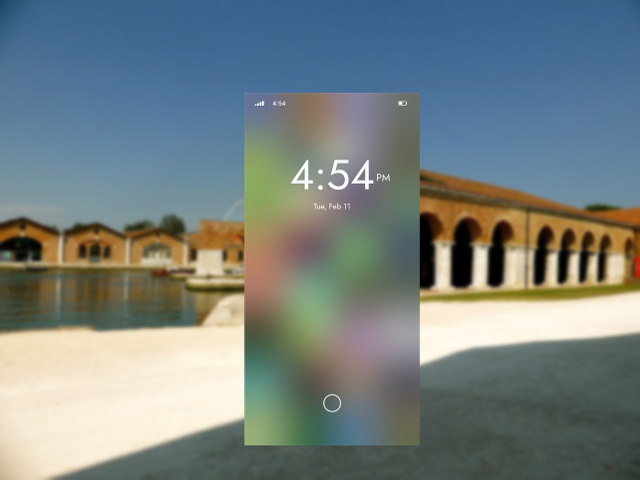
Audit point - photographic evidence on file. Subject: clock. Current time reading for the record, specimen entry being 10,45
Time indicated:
4,54
